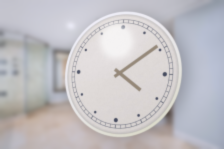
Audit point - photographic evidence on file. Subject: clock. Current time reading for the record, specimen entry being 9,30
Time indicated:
4,09
